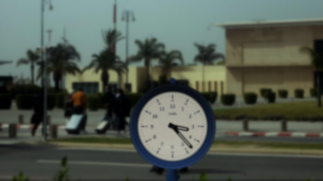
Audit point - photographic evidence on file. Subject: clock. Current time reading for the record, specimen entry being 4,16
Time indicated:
3,23
